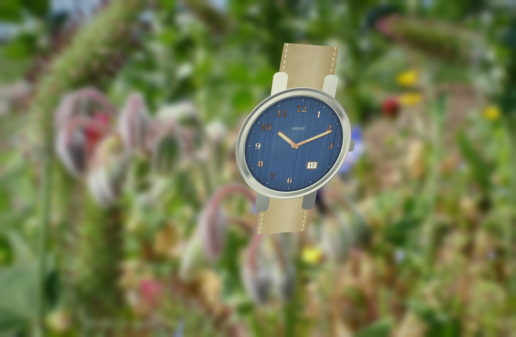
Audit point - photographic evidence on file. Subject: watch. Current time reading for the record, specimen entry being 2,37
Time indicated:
10,11
